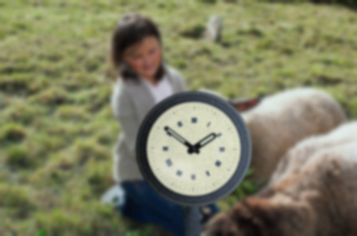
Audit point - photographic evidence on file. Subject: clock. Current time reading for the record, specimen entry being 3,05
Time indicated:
1,51
